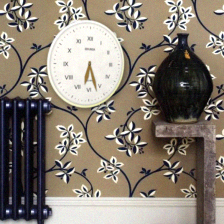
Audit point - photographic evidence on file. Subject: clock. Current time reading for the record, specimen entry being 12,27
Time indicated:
6,27
